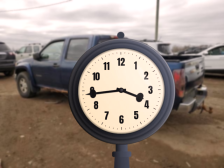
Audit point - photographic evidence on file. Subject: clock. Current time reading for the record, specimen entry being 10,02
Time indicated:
3,44
